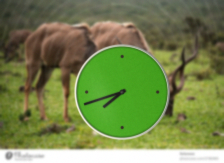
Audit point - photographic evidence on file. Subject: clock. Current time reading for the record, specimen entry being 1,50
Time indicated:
7,42
